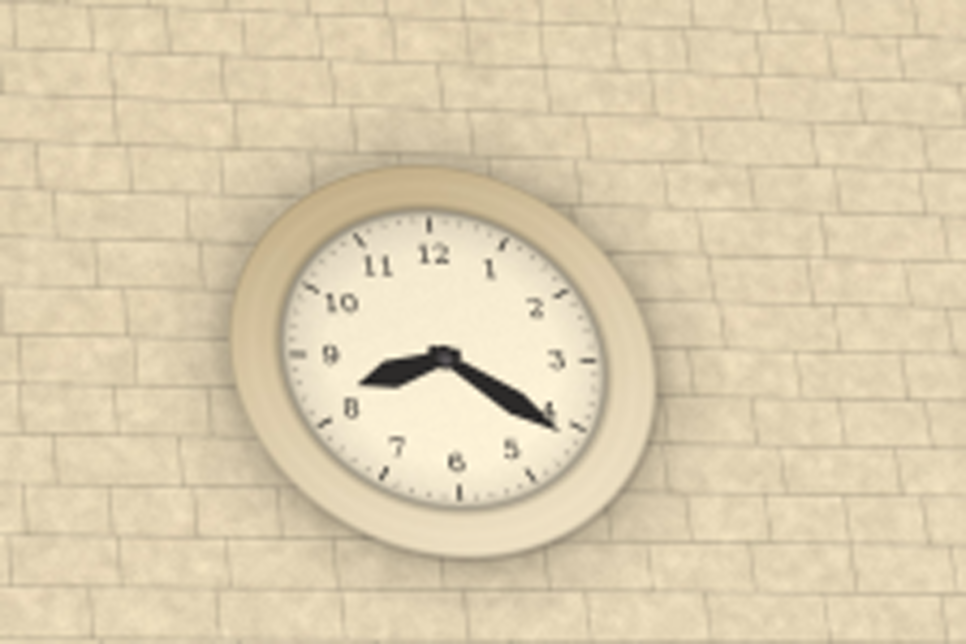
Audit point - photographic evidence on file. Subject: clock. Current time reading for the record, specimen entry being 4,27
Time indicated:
8,21
